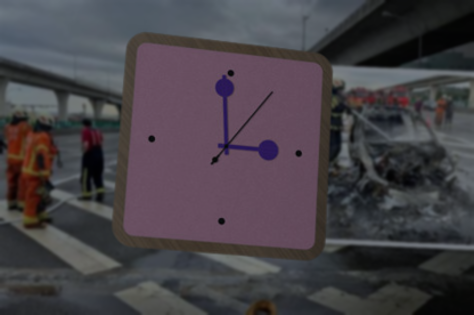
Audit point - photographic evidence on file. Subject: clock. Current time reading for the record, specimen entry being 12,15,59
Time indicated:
2,59,06
